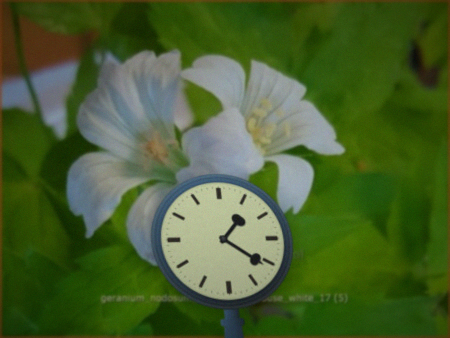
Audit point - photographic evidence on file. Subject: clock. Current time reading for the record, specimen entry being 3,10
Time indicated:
1,21
